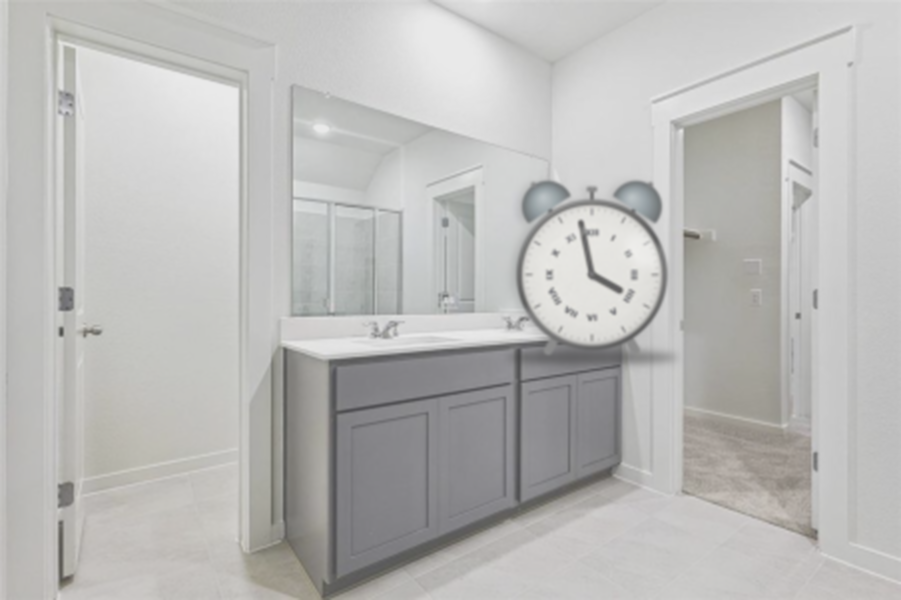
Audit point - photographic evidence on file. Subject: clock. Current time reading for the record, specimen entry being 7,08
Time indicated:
3,58
